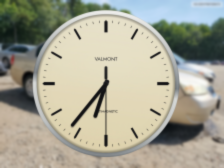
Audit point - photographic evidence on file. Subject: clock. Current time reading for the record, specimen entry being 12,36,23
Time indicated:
6,36,30
